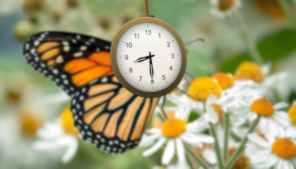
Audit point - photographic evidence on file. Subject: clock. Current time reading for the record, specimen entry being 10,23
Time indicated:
8,30
